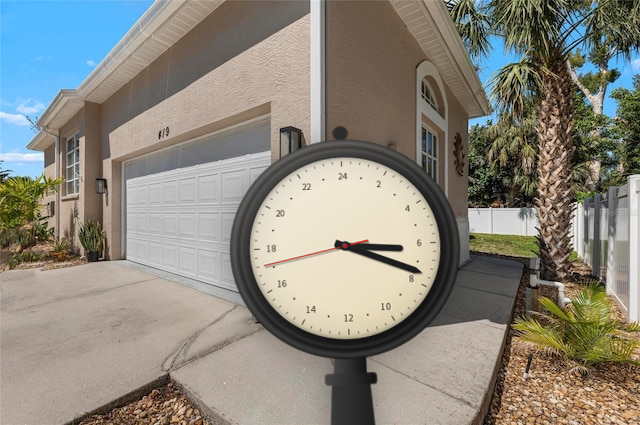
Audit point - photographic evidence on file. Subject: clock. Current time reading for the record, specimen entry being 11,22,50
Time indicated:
6,18,43
